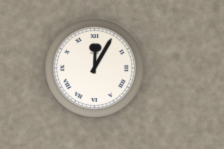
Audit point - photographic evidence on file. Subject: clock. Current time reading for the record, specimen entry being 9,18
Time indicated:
12,05
